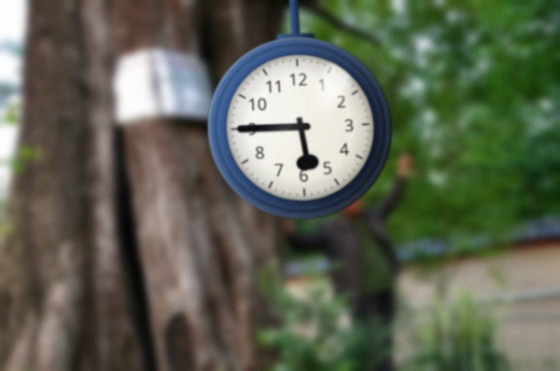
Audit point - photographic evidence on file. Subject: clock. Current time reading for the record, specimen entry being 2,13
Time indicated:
5,45
